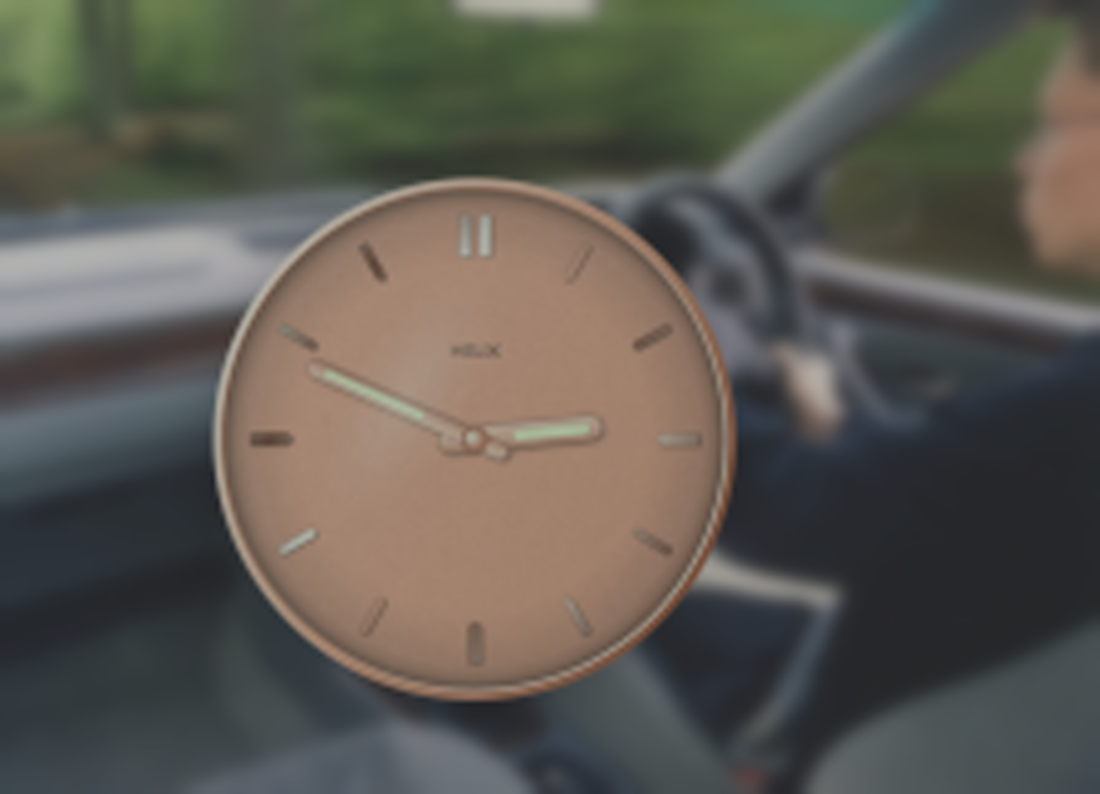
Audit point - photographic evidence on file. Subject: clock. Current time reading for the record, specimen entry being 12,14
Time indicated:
2,49
